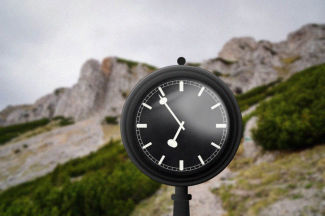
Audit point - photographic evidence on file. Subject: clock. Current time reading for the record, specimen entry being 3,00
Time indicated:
6,54
